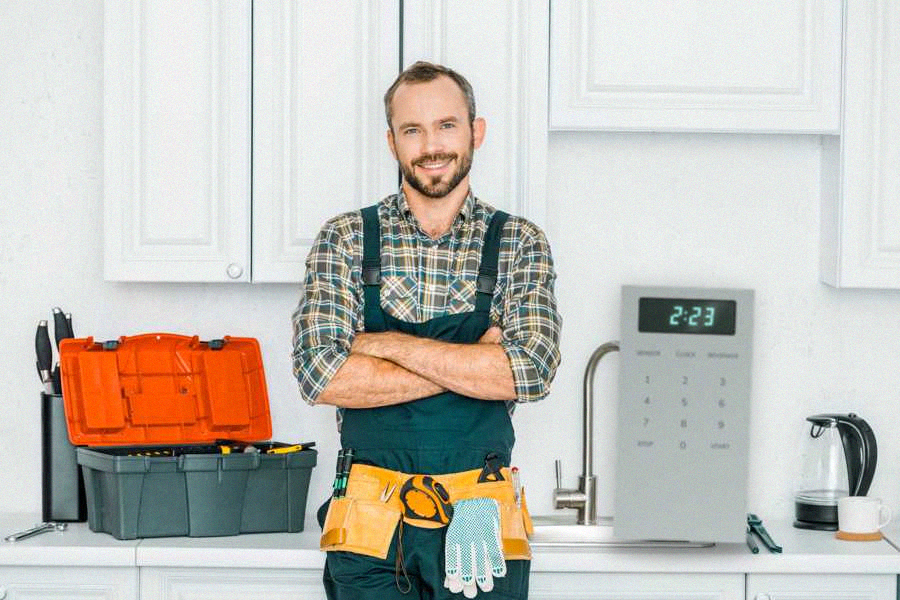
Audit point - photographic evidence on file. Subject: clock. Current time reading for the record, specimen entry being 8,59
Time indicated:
2,23
